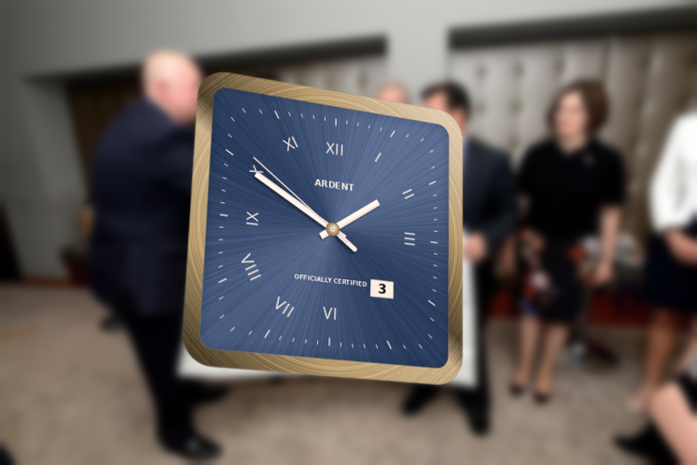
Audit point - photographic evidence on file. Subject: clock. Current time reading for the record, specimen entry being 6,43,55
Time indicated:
1,49,51
